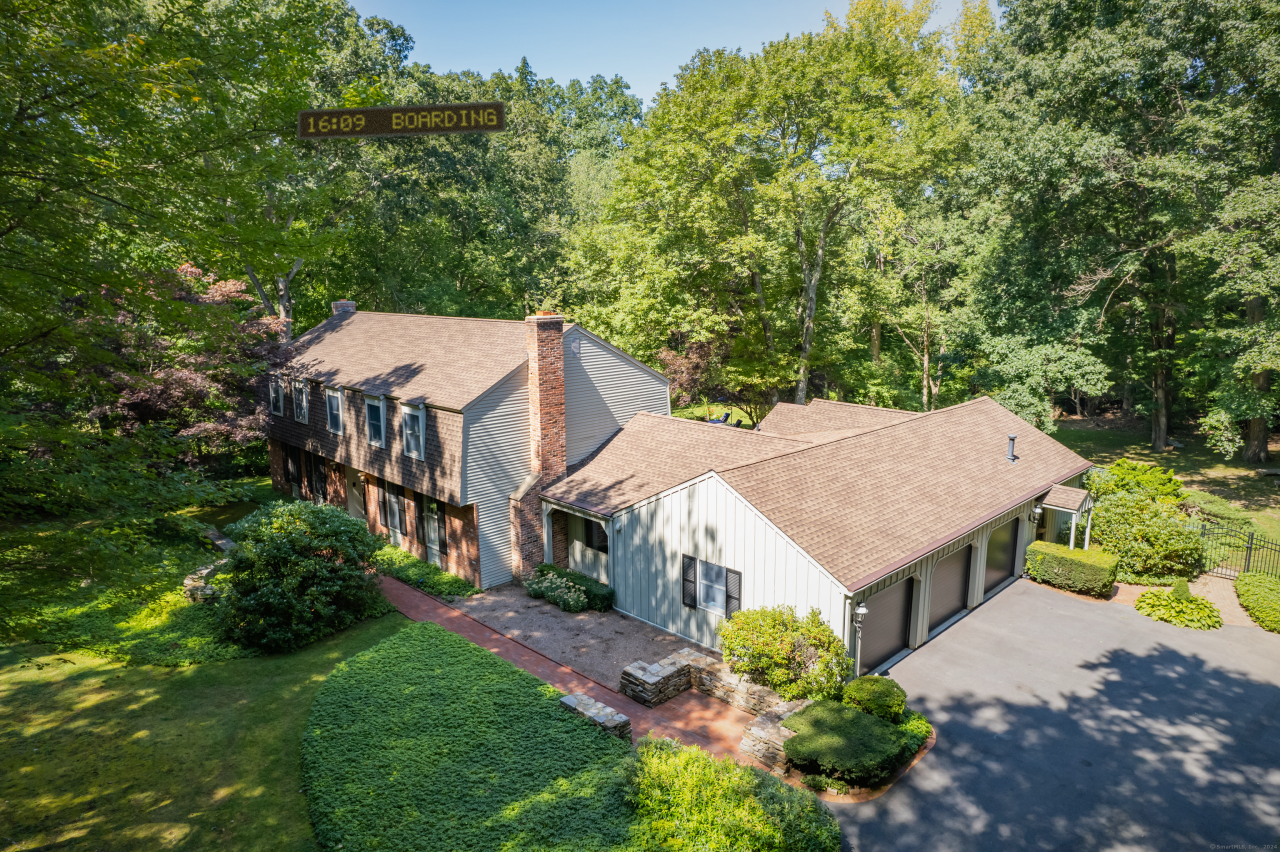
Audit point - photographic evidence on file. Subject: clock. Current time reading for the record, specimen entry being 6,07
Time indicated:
16,09
